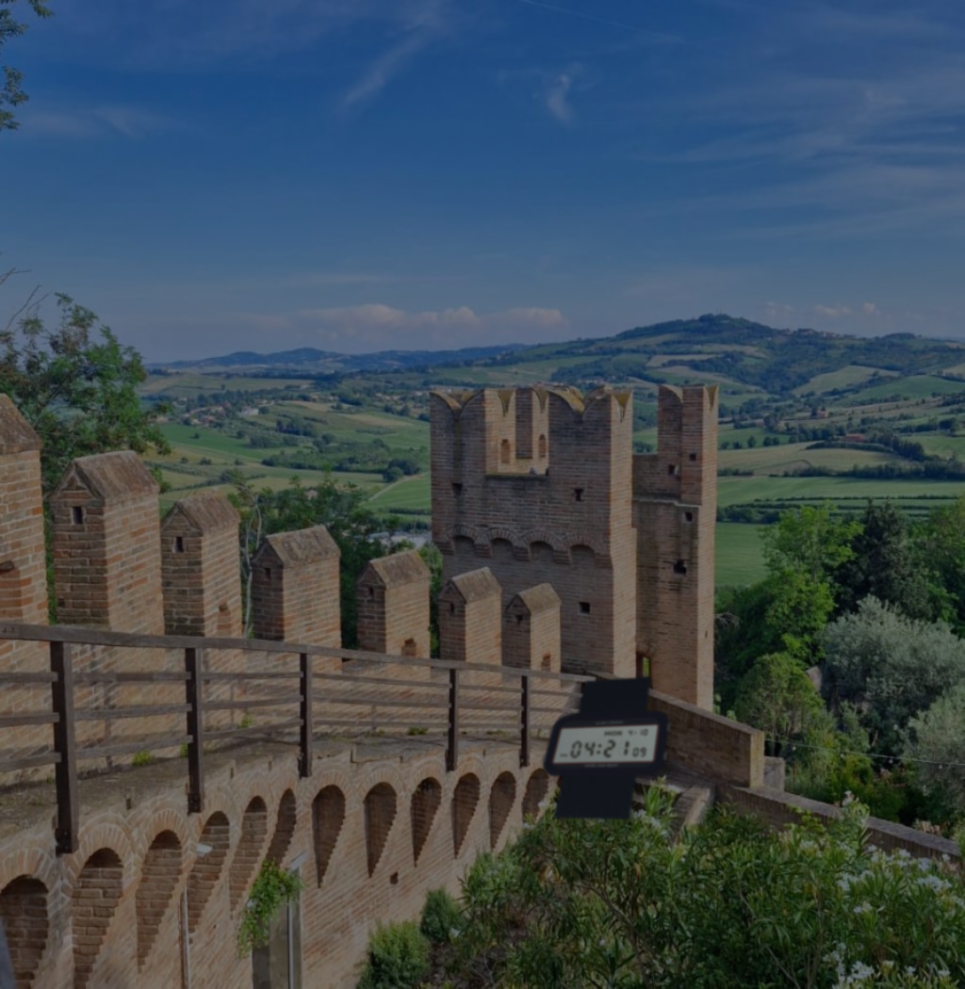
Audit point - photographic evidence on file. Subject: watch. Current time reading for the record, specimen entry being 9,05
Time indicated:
4,21
